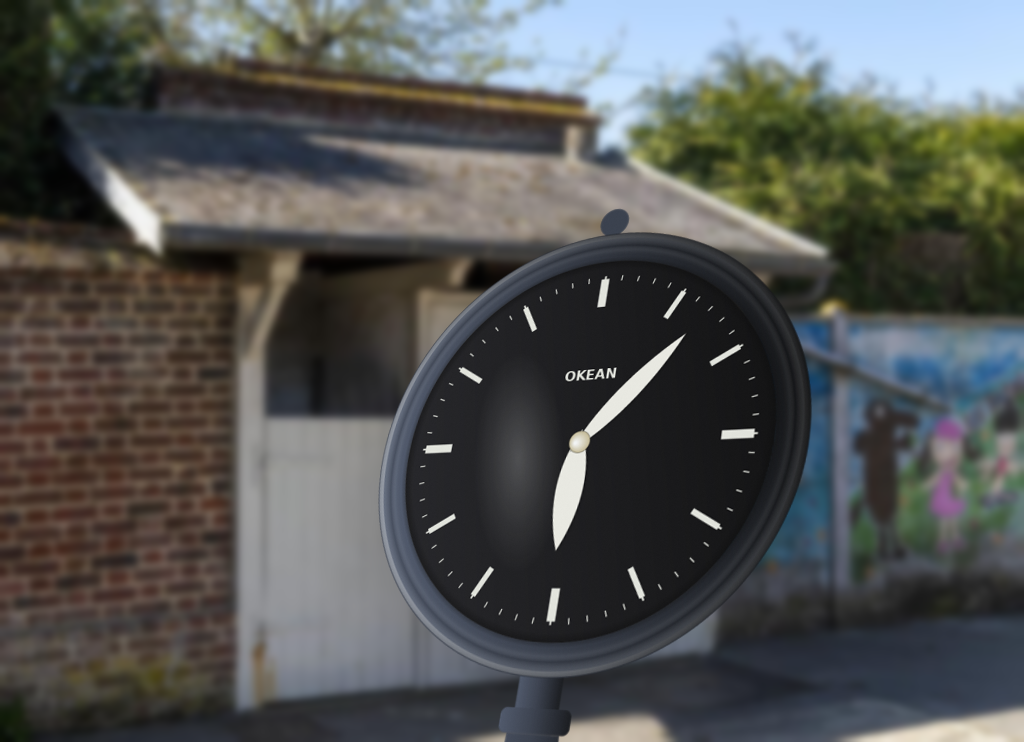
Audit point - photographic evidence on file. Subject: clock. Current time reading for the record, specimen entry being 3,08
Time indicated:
6,07
